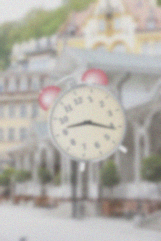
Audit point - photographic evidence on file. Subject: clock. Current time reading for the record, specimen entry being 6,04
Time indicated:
9,21
